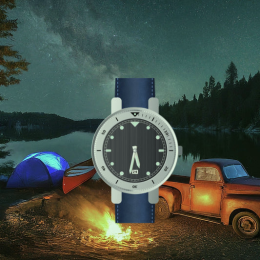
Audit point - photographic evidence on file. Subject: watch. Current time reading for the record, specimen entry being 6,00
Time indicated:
5,32
